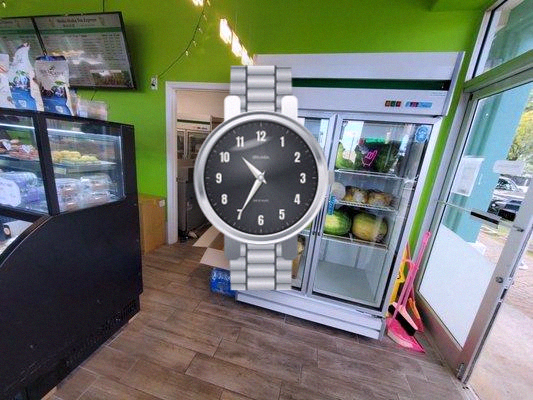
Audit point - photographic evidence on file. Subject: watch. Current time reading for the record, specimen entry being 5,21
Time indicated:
10,35
